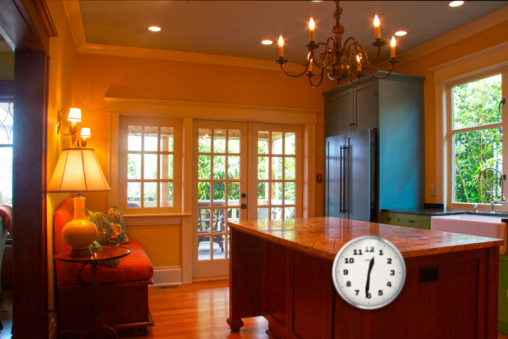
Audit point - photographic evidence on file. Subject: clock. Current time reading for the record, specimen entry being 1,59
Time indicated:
12,31
